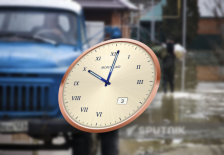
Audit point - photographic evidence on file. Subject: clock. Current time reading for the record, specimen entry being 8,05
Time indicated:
10,01
